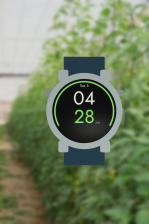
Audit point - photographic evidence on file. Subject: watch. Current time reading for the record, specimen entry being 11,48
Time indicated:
4,28
